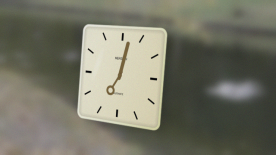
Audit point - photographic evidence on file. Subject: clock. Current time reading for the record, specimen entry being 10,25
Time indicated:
7,02
